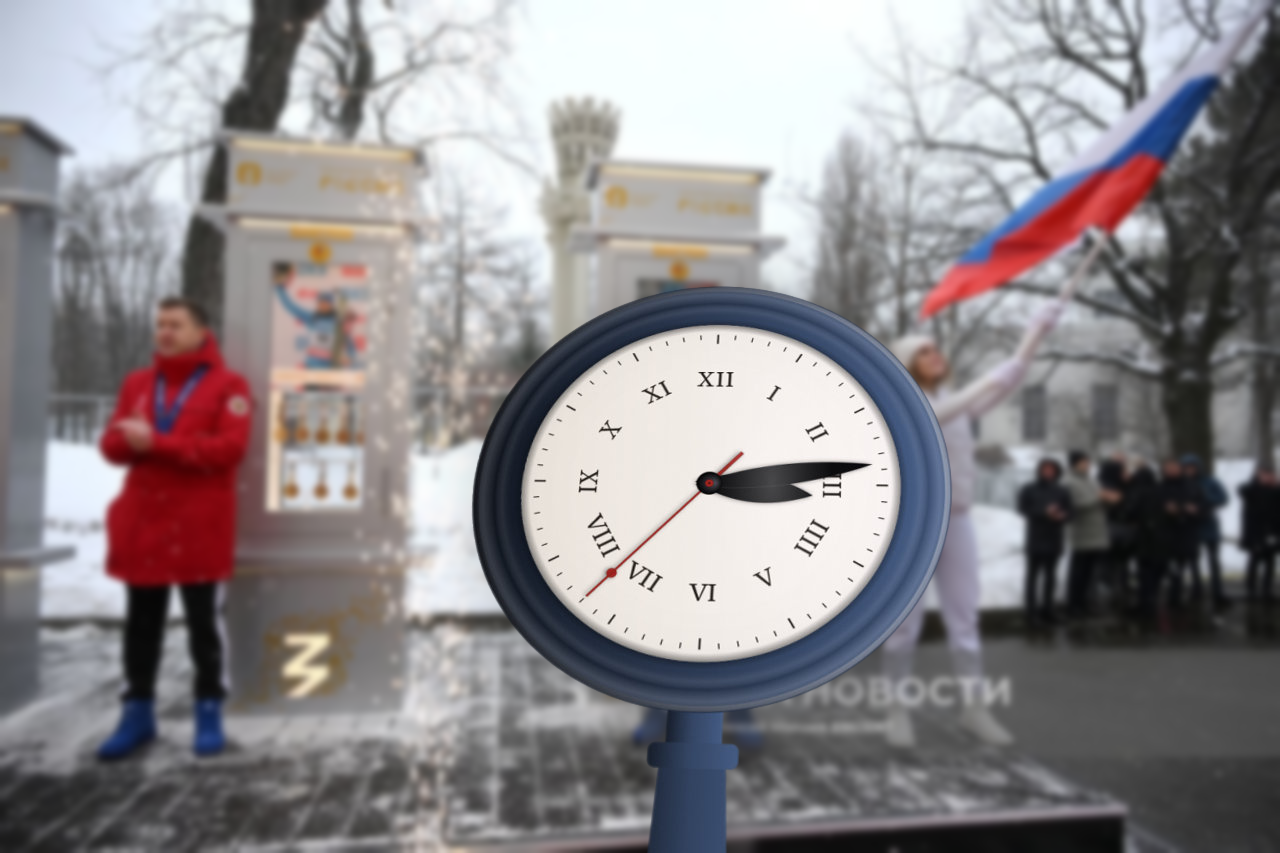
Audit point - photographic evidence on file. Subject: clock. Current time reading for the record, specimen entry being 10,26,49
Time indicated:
3,13,37
